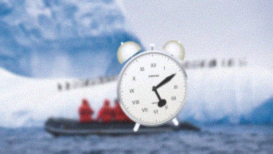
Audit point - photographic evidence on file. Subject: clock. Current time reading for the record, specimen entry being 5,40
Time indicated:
5,10
